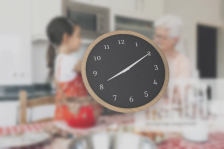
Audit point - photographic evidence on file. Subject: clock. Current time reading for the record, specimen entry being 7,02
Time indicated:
8,10
